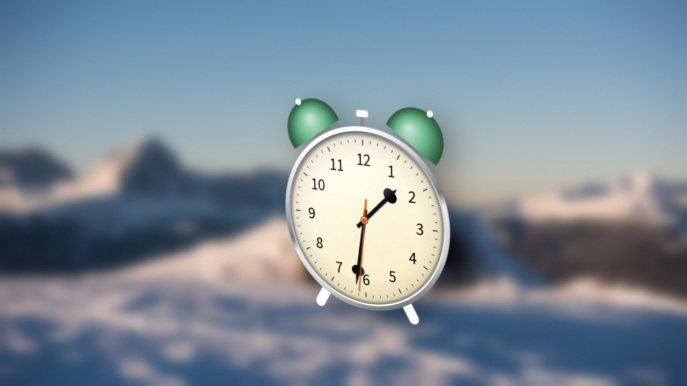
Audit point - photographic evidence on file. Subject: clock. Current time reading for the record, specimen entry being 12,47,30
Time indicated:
1,31,31
